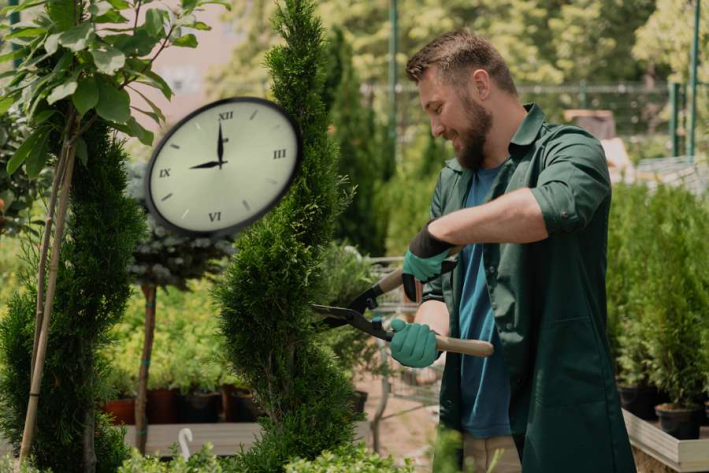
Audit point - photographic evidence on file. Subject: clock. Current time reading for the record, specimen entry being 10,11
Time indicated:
8,59
